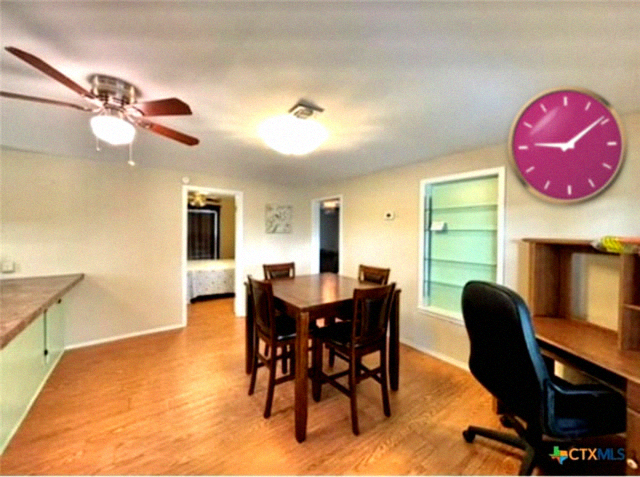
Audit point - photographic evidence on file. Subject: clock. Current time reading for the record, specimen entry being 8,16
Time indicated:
9,09
